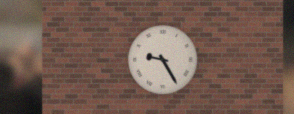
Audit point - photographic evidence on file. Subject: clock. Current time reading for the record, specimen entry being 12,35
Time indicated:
9,25
